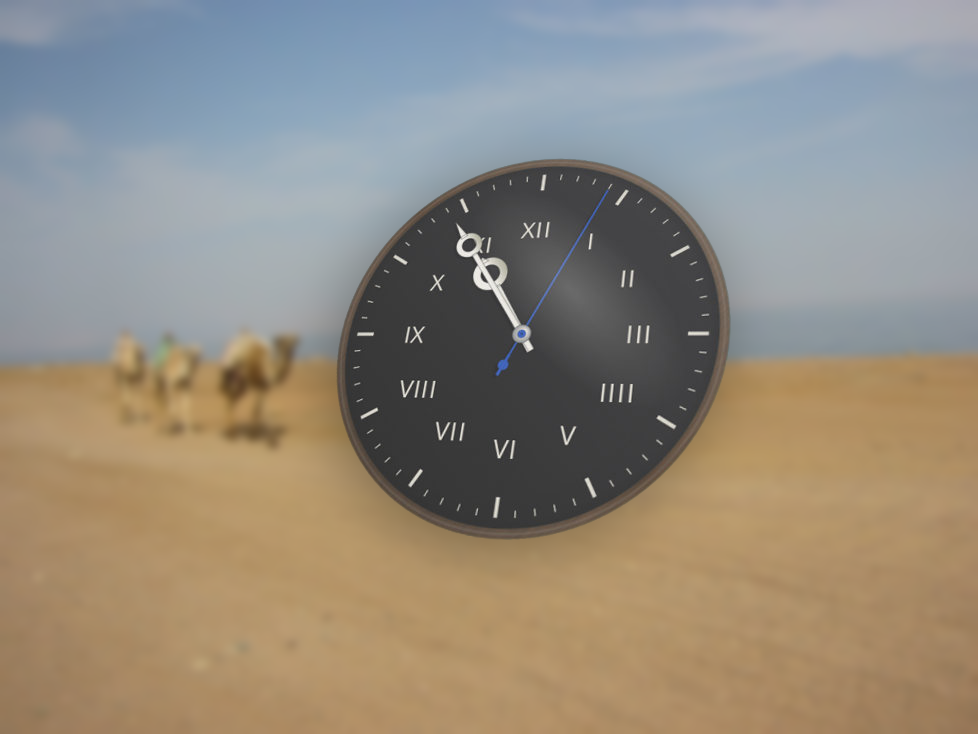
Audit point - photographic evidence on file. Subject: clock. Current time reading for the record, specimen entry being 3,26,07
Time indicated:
10,54,04
